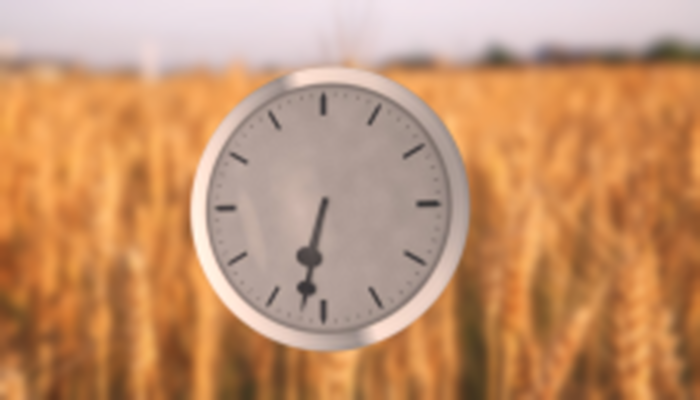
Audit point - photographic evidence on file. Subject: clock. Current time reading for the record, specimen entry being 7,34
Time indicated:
6,32
